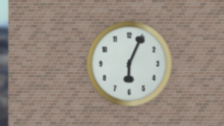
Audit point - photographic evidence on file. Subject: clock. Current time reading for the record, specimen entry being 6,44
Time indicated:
6,04
